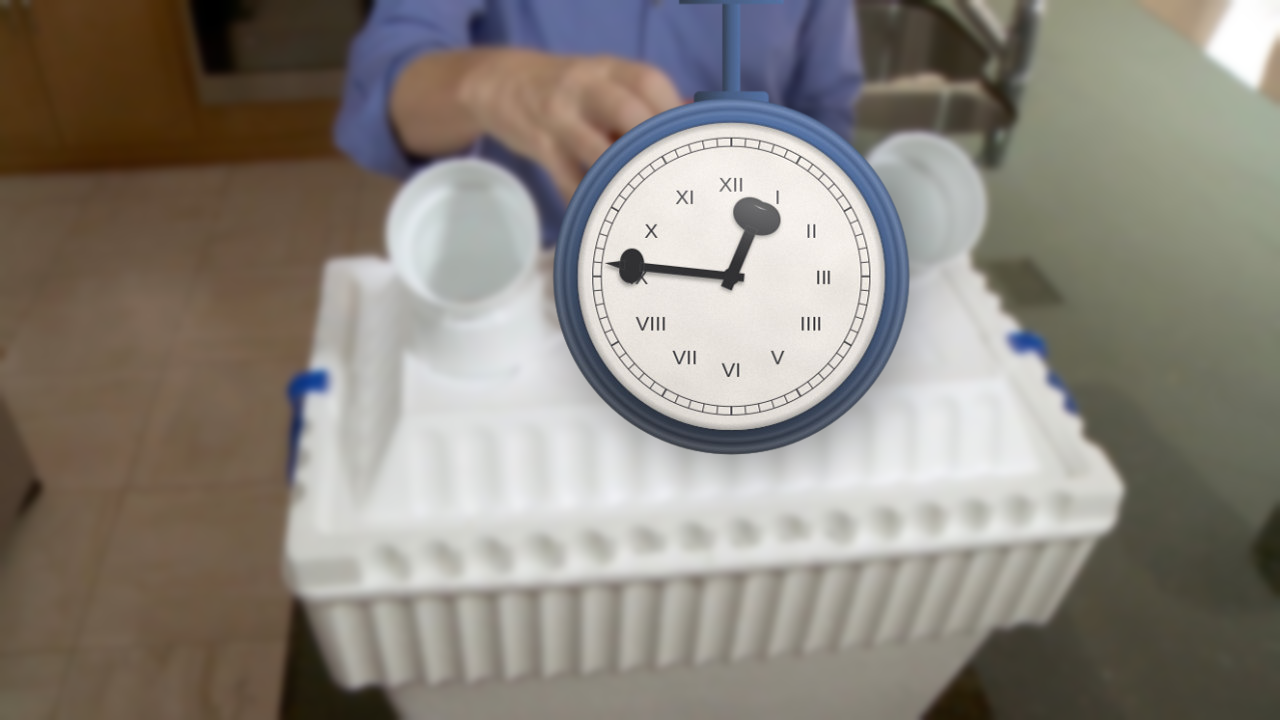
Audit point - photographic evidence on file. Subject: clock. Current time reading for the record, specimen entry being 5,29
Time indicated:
12,46
